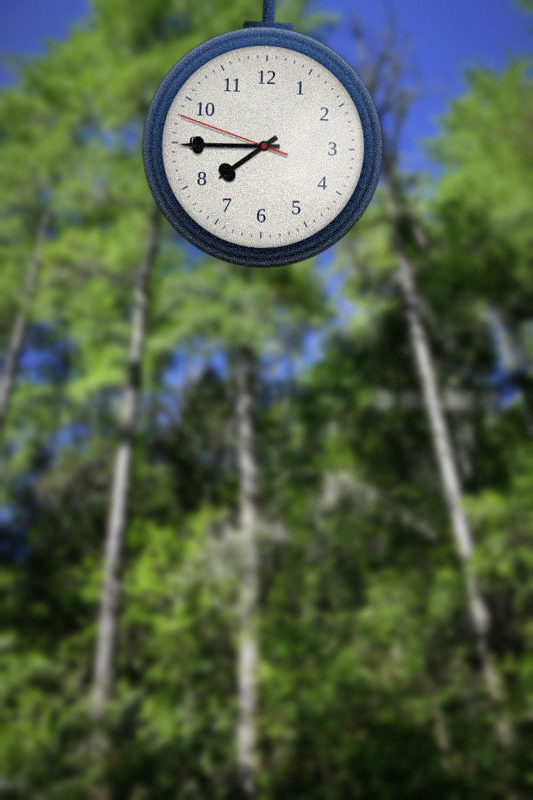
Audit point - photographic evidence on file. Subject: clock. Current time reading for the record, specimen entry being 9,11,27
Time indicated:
7,44,48
